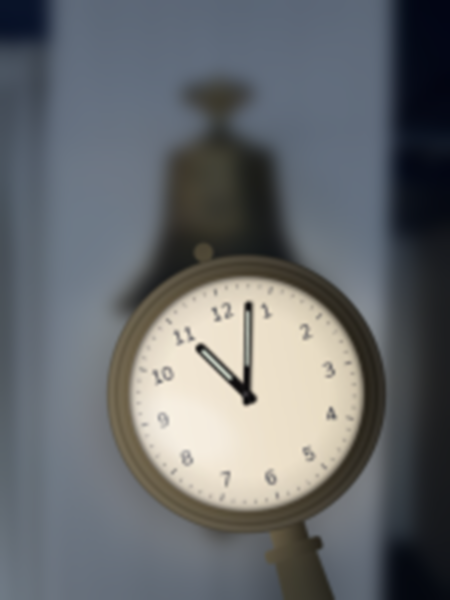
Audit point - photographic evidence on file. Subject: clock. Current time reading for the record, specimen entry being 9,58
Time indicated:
11,03
